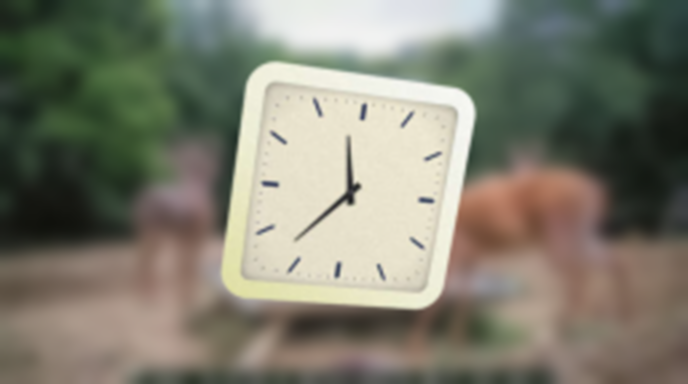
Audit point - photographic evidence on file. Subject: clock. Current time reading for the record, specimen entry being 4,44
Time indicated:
11,37
